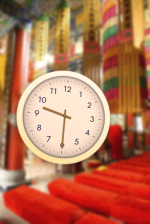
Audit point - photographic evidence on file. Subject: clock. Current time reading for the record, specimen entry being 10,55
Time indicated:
9,30
